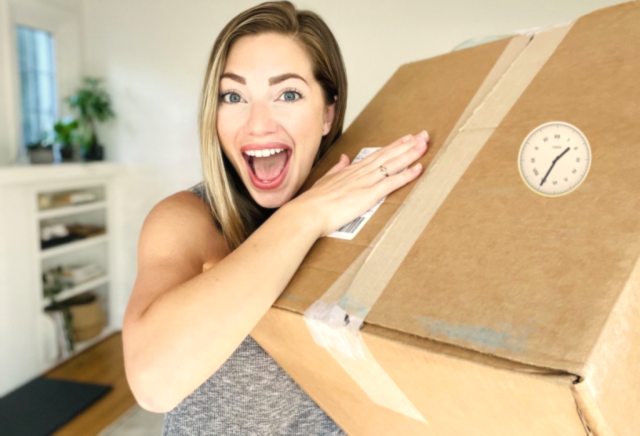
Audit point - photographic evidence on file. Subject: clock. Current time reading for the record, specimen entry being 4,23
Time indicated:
1,35
